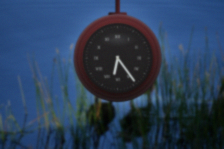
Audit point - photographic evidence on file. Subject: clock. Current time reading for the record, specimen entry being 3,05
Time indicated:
6,24
